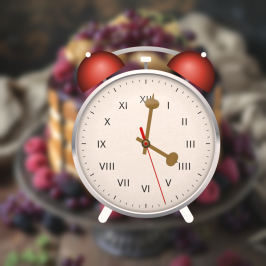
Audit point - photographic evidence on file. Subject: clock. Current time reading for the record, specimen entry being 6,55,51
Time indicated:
4,01,27
